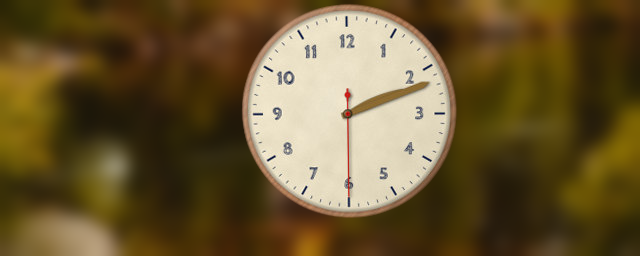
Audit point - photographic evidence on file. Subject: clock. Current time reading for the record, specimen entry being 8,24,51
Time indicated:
2,11,30
